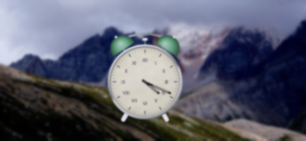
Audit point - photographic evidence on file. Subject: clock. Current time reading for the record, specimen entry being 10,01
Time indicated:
4,19
